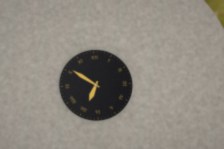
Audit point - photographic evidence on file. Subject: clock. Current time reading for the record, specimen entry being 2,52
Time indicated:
6,51
